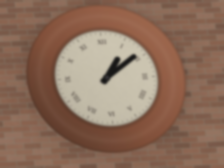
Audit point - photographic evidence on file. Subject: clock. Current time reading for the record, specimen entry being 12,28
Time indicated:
1,09
